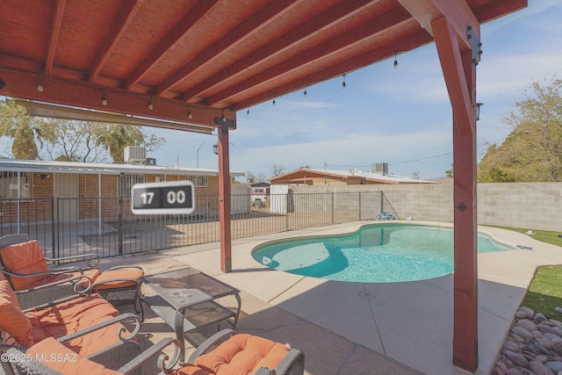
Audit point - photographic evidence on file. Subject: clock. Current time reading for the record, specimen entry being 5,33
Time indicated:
17,00
